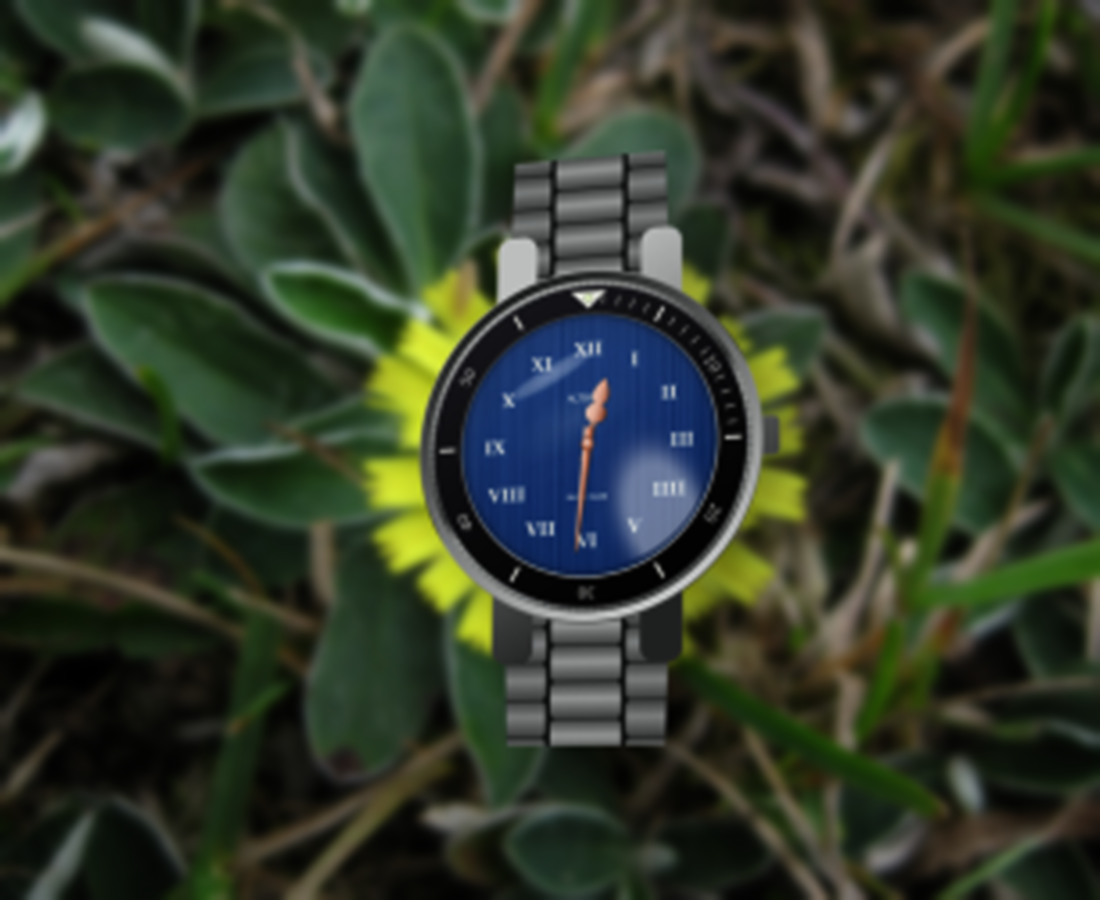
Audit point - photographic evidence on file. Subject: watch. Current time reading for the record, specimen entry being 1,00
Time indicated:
12,31
